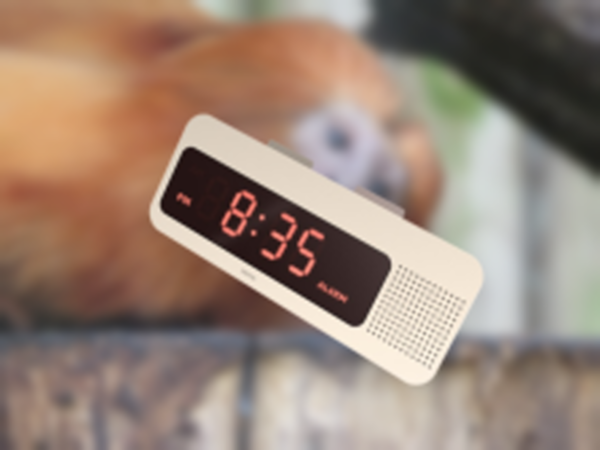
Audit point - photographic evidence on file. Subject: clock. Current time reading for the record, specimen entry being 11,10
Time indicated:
8,35
